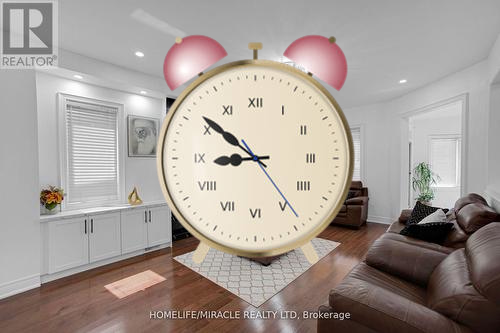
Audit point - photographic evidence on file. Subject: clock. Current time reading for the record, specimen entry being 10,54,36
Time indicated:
8,51,24
